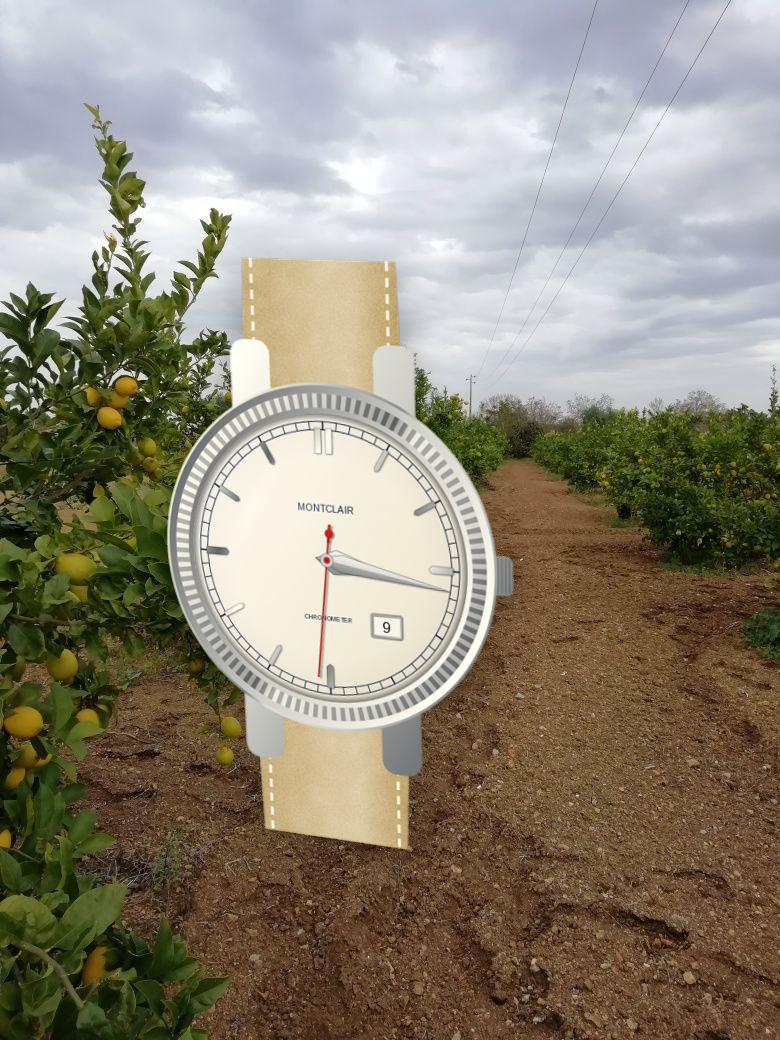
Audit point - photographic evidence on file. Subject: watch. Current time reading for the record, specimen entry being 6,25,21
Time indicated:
3,16,31
